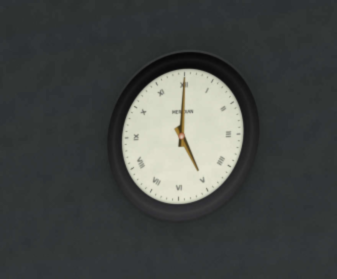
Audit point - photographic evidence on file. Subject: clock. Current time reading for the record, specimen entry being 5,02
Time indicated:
5,00
